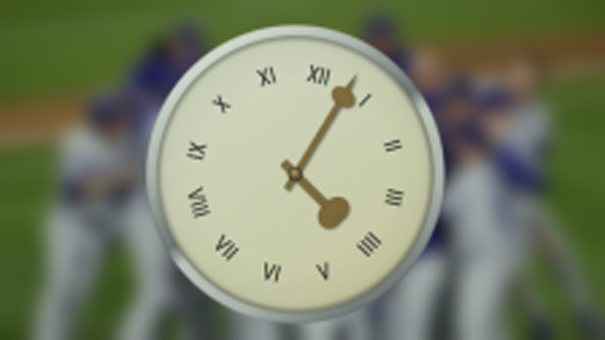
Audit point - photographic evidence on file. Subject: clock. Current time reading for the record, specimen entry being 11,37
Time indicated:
4,03
